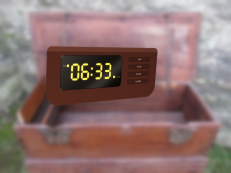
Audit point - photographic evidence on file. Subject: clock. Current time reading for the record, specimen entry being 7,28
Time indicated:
6,33
